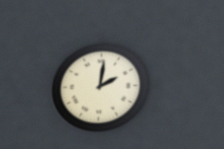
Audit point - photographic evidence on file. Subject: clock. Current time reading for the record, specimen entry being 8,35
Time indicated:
2,01
